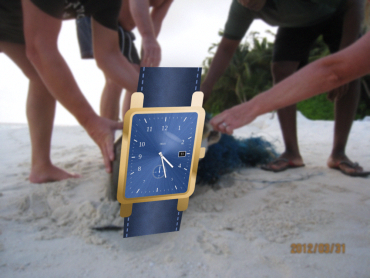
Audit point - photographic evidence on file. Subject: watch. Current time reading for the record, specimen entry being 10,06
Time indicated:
4,27
